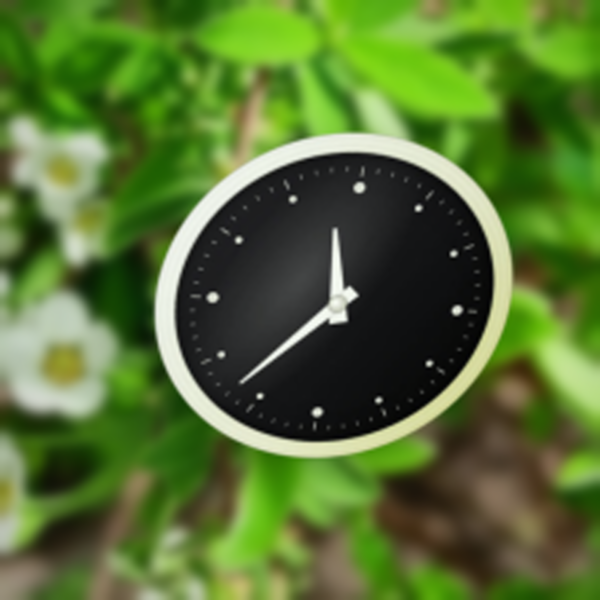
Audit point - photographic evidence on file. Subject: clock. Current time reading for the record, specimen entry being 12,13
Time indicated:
11,37
